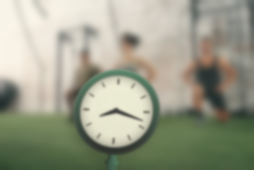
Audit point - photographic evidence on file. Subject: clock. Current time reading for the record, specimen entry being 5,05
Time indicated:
8,18
